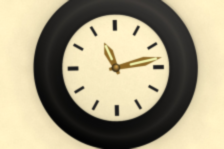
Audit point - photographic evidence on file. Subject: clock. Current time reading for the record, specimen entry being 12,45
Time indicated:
11,13
